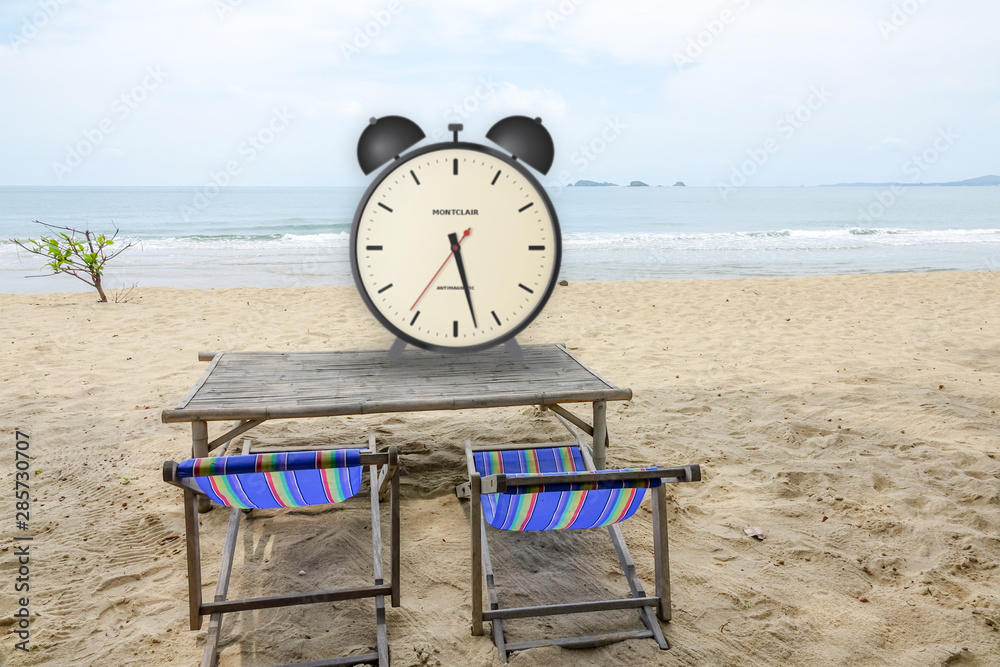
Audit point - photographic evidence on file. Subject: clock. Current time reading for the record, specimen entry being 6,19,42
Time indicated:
5,27,36
